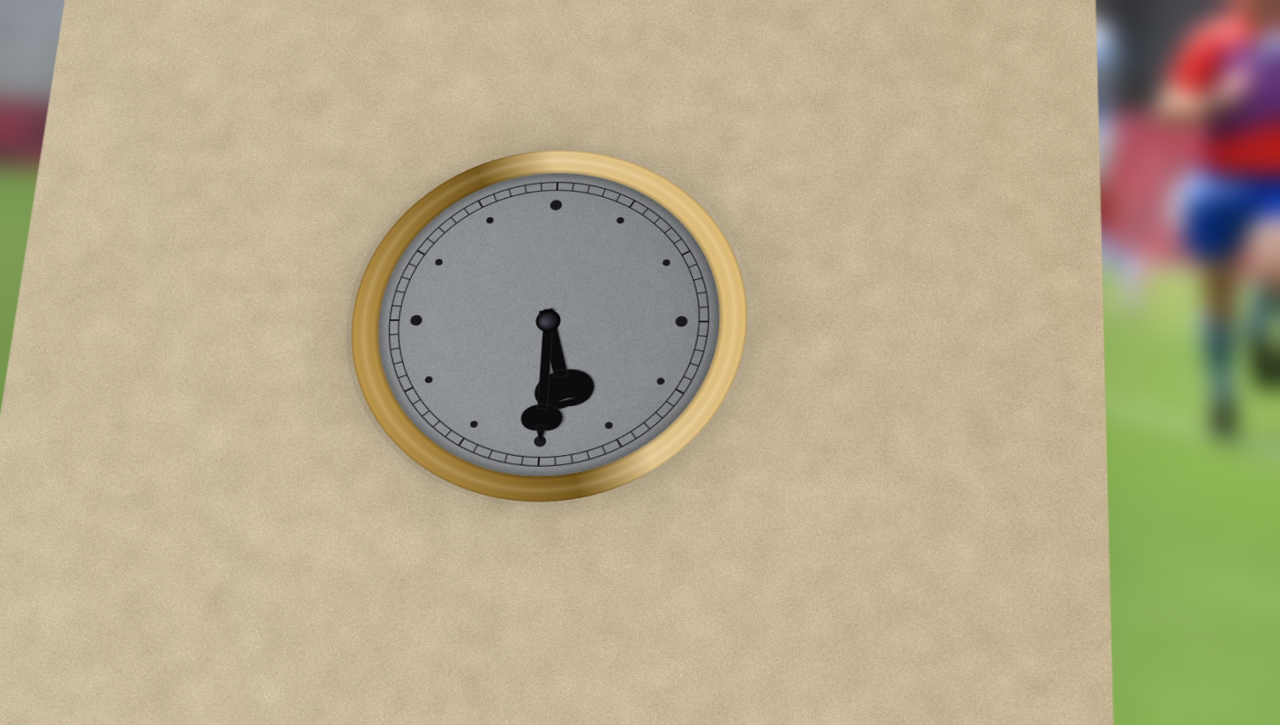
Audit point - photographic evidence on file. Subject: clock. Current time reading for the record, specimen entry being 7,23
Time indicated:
5,30
